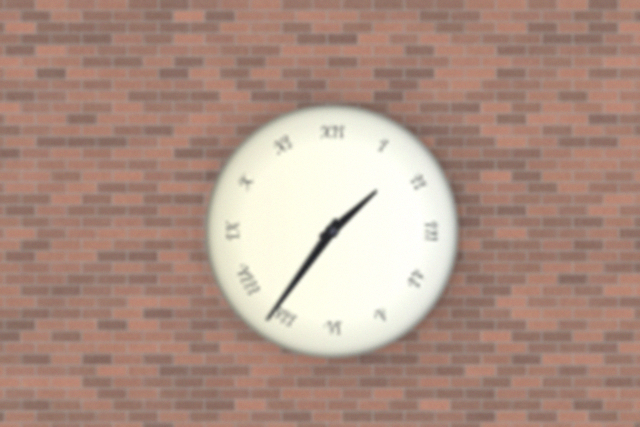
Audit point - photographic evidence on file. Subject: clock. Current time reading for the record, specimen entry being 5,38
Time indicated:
1,36
